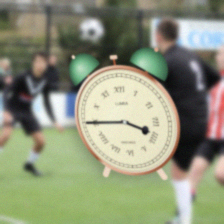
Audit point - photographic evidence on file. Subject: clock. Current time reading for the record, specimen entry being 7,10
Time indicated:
3,45
